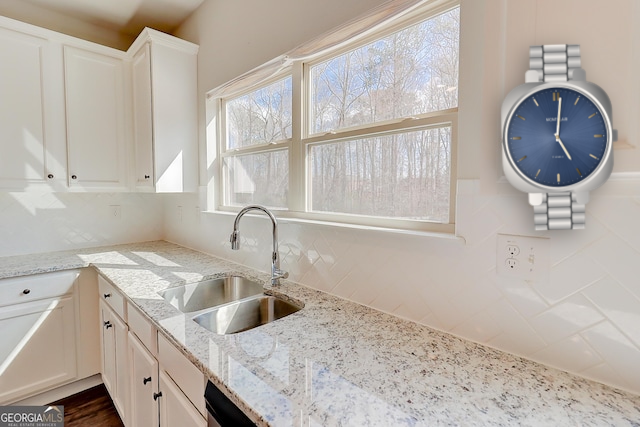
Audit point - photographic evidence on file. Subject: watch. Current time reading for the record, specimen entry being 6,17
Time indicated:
5,01
